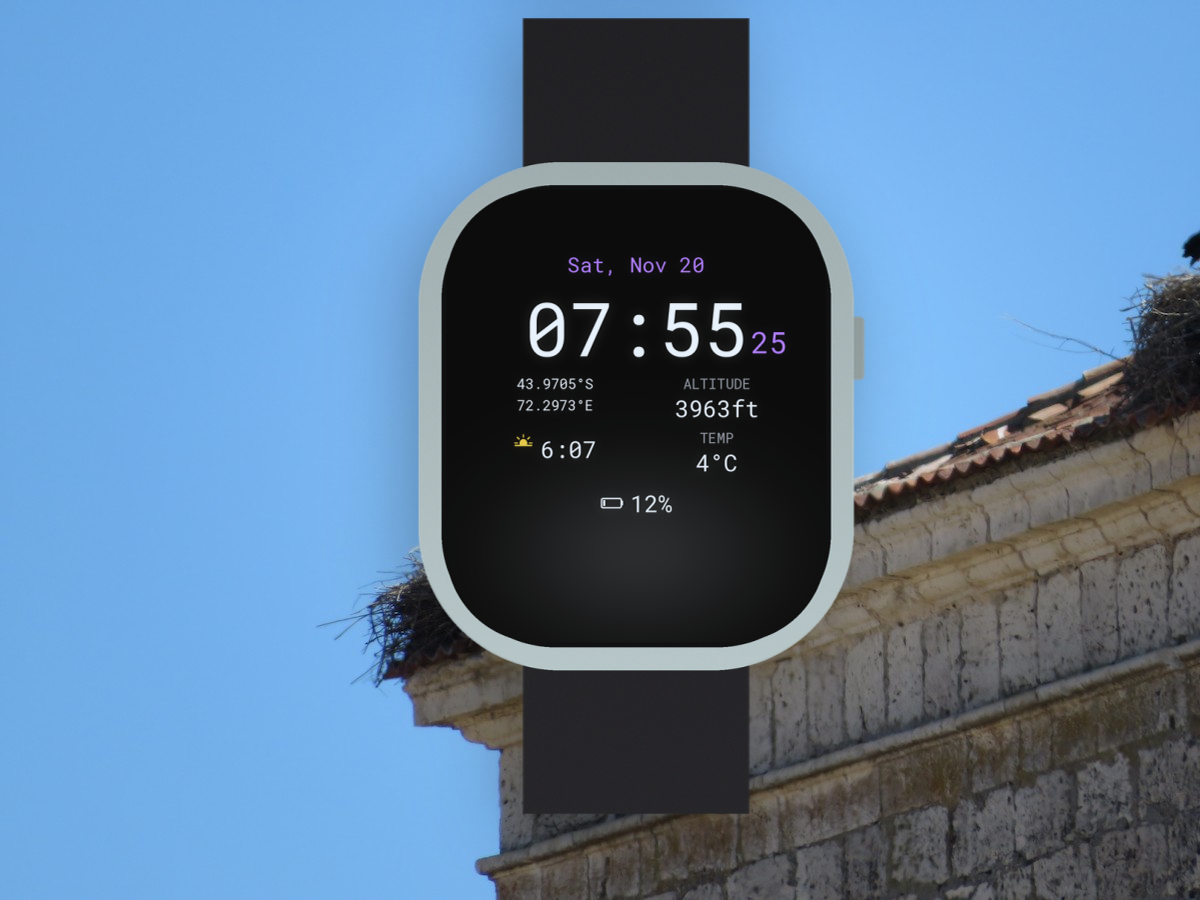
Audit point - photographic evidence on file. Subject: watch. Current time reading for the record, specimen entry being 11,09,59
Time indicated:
7,55,25
